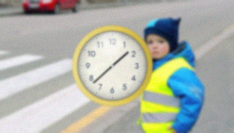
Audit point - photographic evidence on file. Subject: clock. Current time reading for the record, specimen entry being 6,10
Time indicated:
1,38
